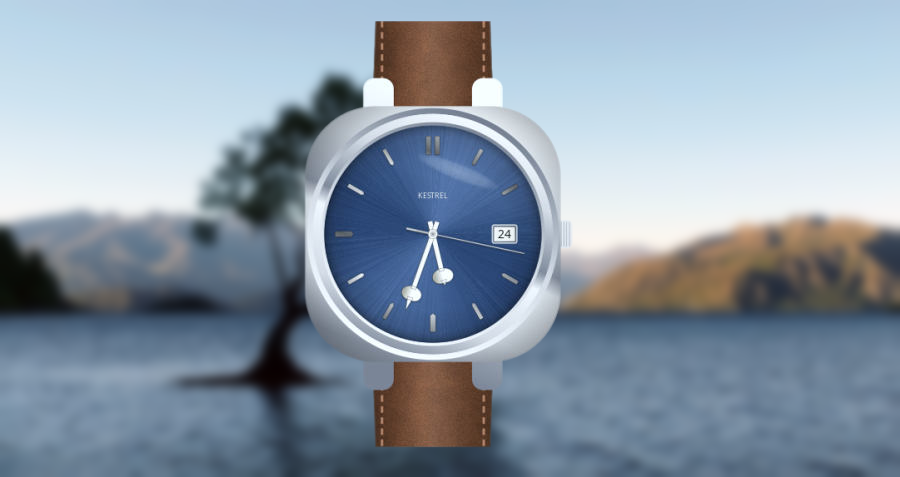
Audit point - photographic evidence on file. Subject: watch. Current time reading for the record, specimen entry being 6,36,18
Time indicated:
5,33,17
